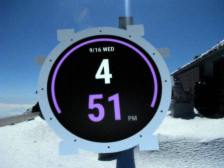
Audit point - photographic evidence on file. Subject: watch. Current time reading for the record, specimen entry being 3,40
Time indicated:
4,51
